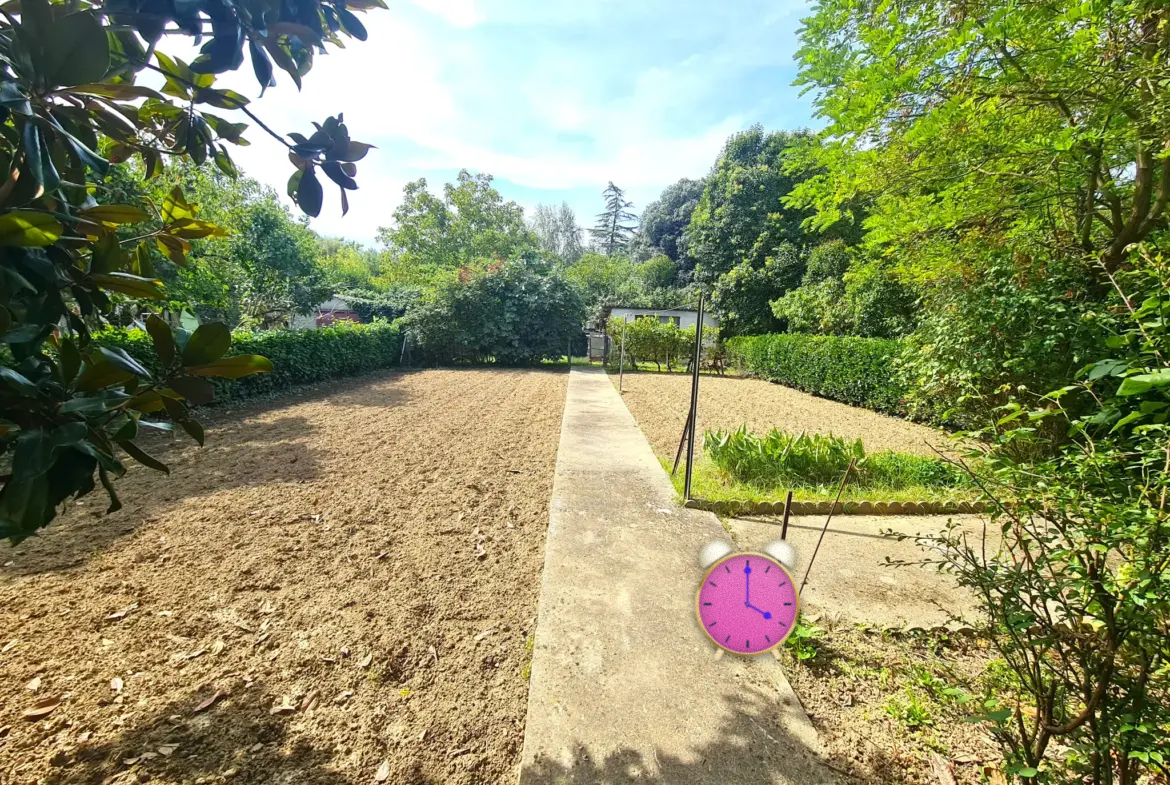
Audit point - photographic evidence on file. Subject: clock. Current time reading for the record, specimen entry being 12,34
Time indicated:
4,00
